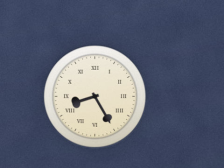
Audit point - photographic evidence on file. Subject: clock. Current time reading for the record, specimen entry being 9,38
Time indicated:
8,25
